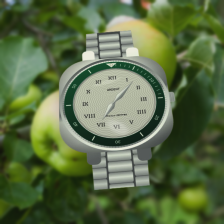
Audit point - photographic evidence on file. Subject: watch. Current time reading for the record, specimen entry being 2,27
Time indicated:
7,07
